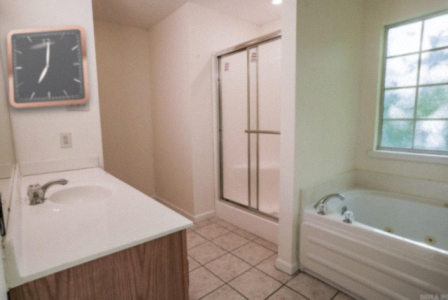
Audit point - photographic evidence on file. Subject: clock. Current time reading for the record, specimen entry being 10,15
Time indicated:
7,01
